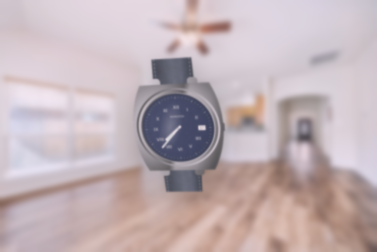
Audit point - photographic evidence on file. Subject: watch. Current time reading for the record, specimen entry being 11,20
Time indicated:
7,37
